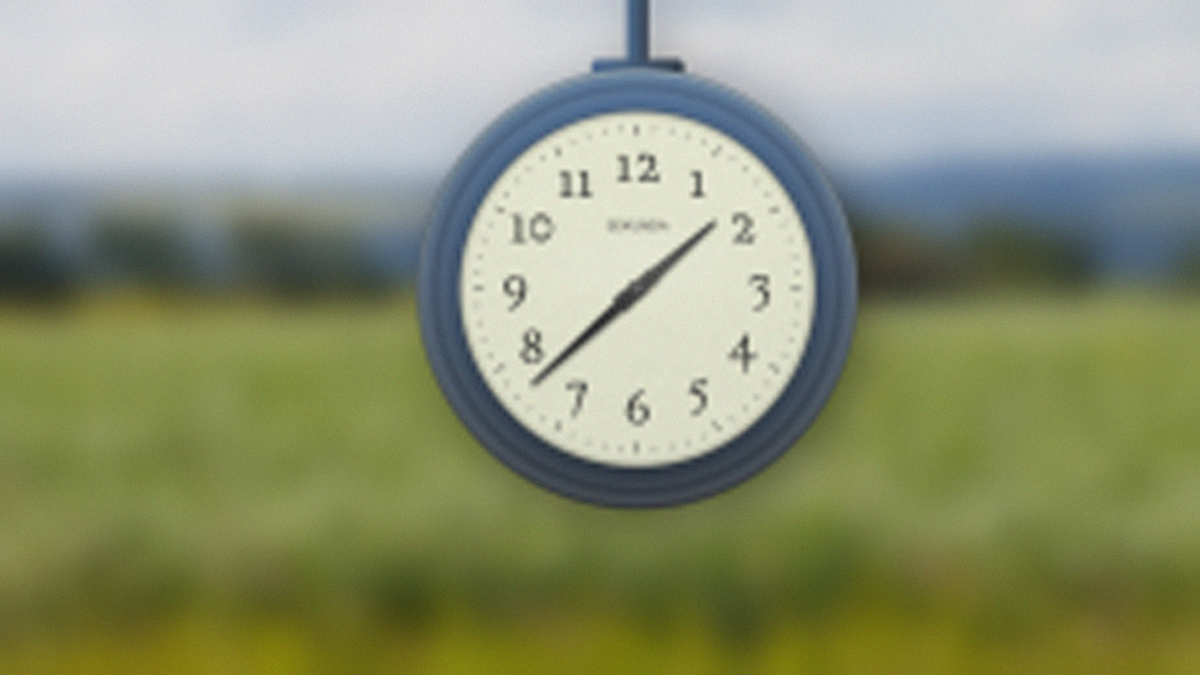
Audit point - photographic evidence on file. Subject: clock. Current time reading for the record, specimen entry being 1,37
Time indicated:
1,38
